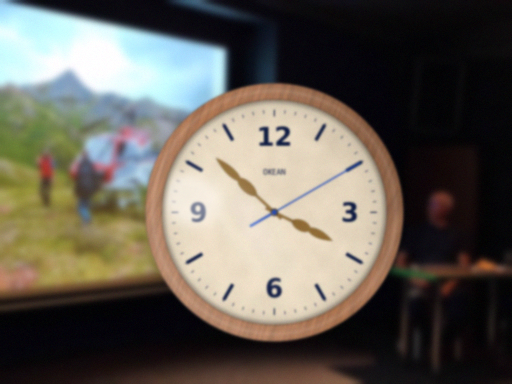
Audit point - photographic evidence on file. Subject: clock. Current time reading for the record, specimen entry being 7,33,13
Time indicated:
3,52,10
